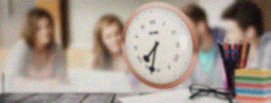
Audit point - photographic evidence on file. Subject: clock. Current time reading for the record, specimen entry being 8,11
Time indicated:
7,33
